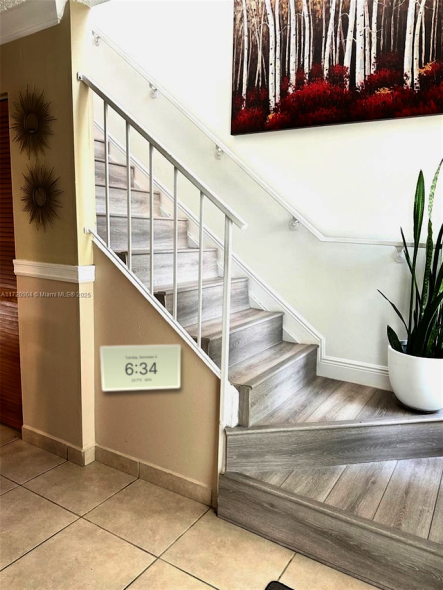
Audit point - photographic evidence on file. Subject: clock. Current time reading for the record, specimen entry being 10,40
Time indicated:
6,34
